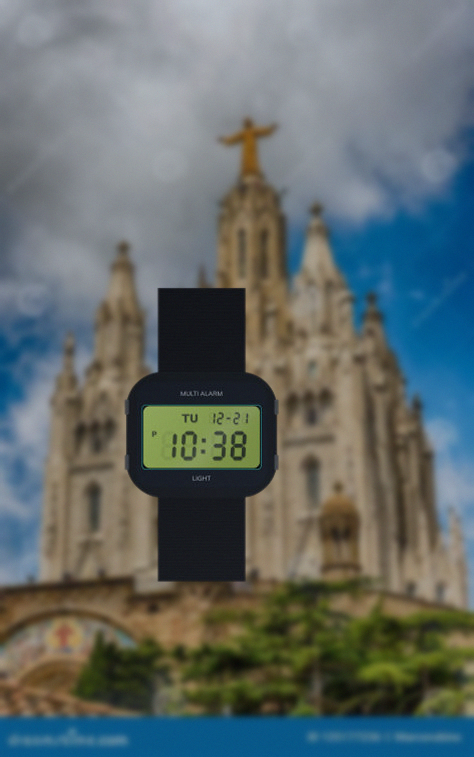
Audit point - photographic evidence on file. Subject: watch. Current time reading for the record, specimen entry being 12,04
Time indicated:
10,38
